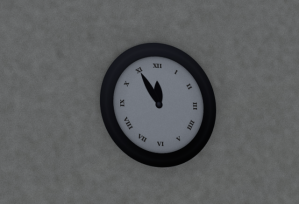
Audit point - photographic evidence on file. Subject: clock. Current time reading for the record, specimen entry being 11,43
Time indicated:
11,55
